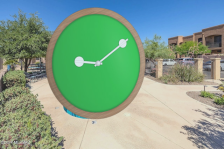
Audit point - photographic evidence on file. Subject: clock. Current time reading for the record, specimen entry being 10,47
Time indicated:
9,09
